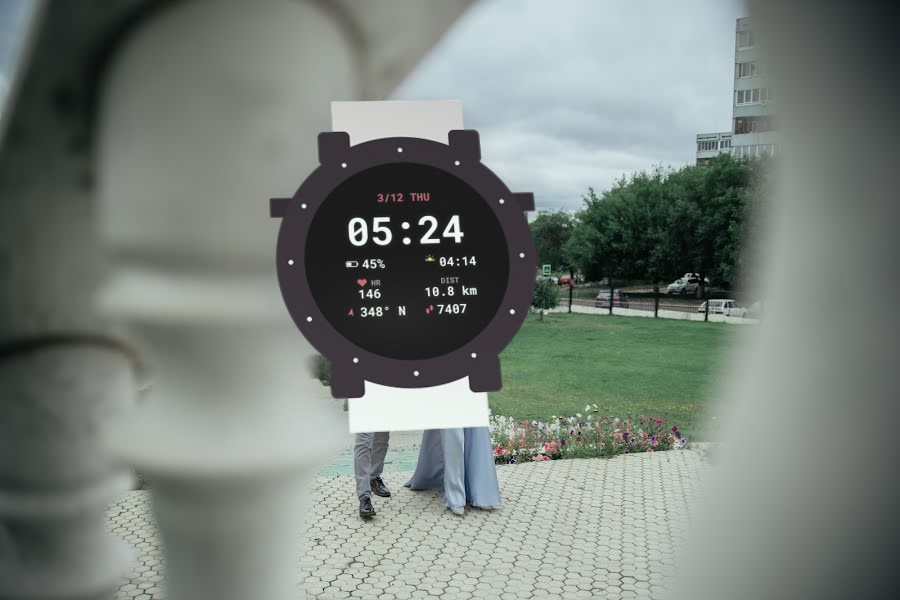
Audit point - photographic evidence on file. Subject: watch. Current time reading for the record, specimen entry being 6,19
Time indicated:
5,24
